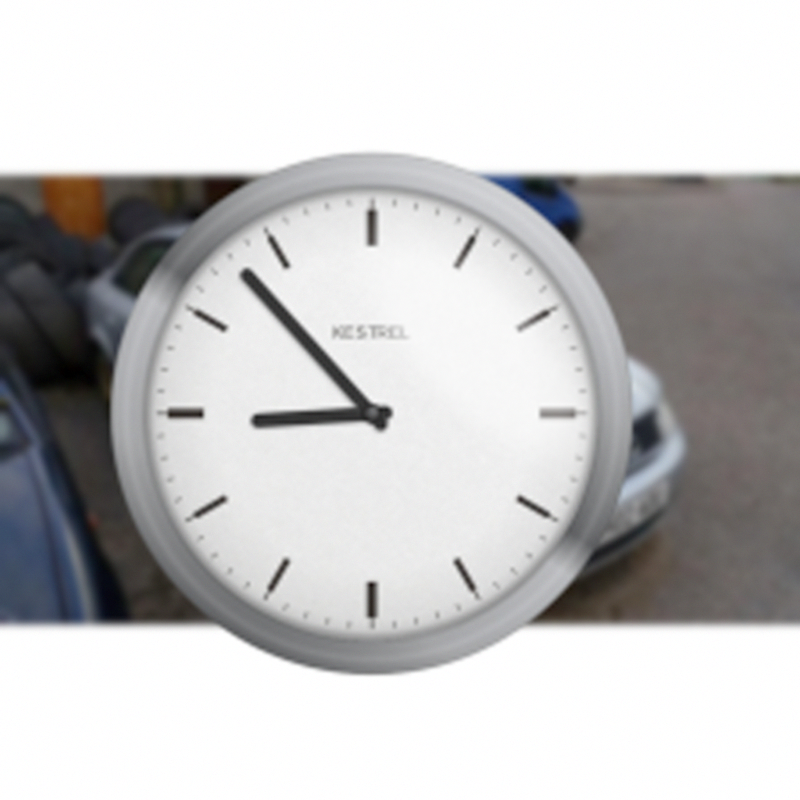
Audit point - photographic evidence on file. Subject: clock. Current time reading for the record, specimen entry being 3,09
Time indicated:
8,53
